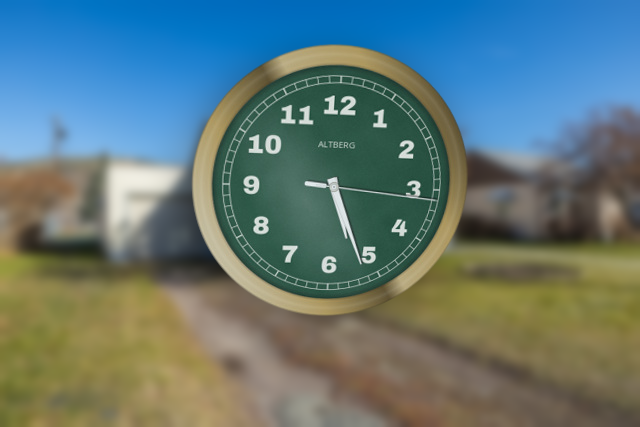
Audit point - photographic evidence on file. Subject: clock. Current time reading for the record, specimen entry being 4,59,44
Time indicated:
5,26,16
